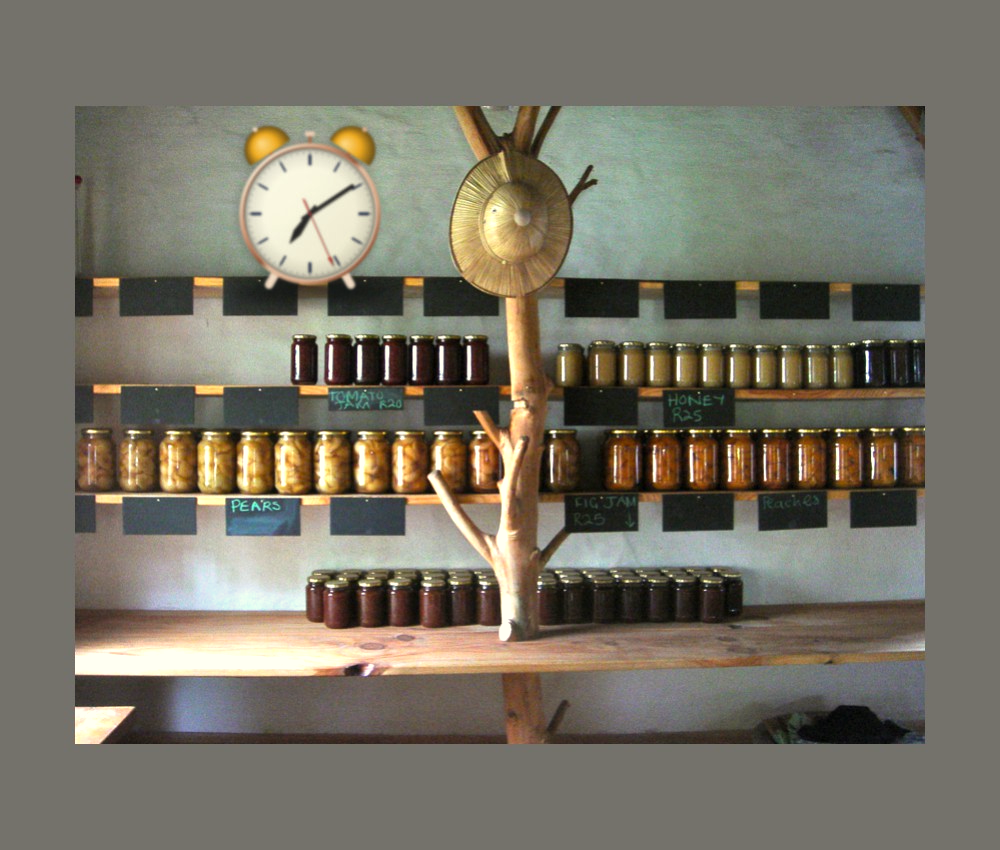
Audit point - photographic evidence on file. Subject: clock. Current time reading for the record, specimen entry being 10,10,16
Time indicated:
7,09,26
